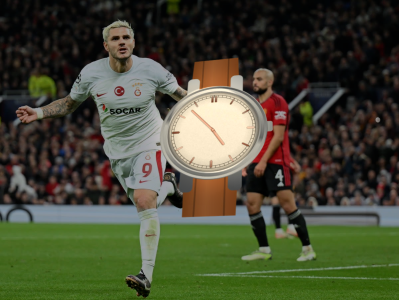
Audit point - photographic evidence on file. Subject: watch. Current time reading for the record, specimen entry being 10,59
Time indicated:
4,53
